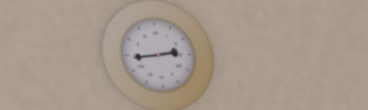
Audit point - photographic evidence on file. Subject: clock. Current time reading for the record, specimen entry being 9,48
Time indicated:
2,44
